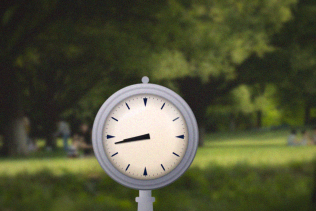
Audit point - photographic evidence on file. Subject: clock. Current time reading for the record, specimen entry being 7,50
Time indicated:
8,43
